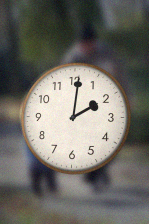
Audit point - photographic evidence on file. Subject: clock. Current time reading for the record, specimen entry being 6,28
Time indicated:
2,01
